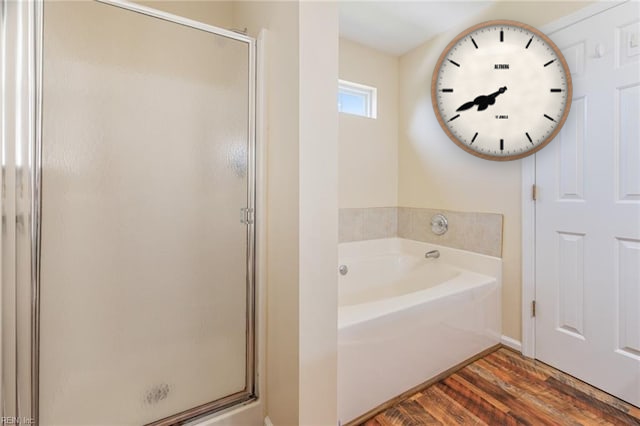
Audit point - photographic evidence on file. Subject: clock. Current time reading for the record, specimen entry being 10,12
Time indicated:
7,41
